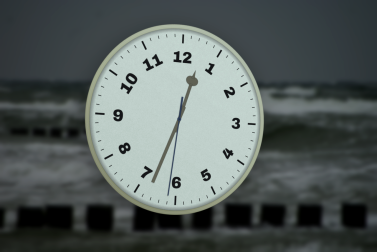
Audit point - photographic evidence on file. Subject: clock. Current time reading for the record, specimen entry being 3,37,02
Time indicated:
12,33,31
